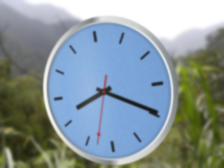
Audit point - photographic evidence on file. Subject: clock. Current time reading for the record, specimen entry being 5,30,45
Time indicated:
8,19,33
